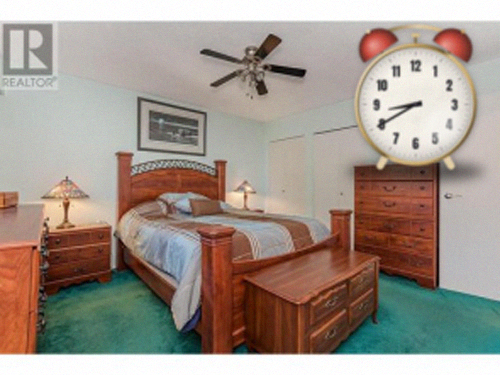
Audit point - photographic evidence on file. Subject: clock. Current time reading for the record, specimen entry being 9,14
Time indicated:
8,40
